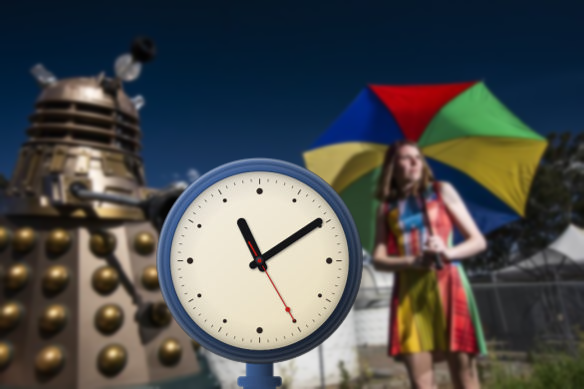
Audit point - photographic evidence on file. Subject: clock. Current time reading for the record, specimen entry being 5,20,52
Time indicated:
11,09,25
